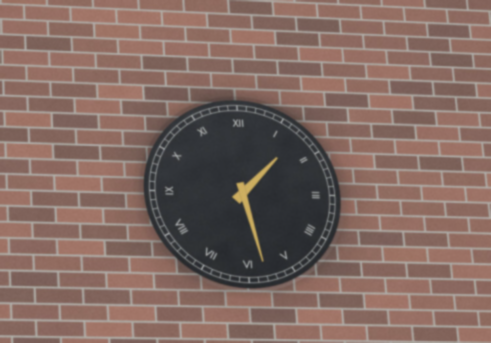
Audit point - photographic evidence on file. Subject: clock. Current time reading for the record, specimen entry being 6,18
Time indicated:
1,28
